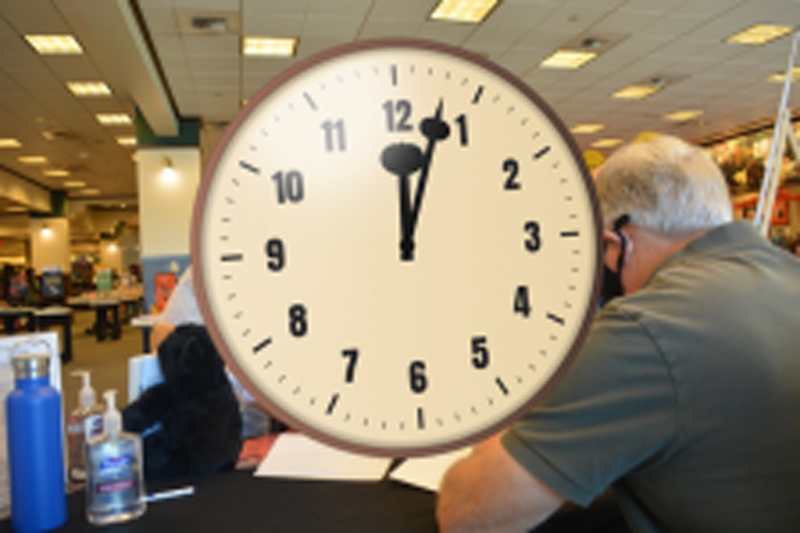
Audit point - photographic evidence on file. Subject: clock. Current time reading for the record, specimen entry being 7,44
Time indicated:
12,03
